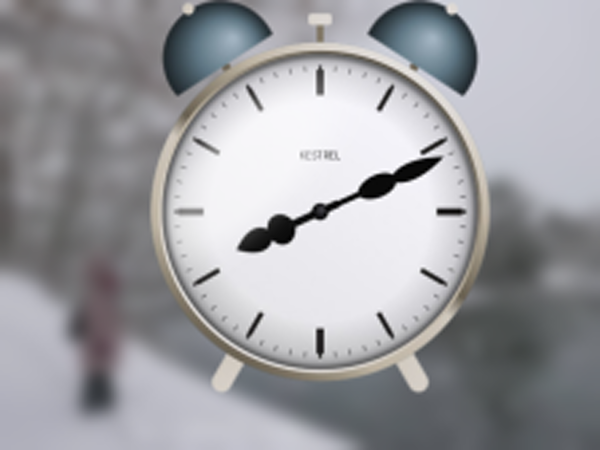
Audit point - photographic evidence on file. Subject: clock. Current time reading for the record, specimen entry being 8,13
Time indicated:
8,11
